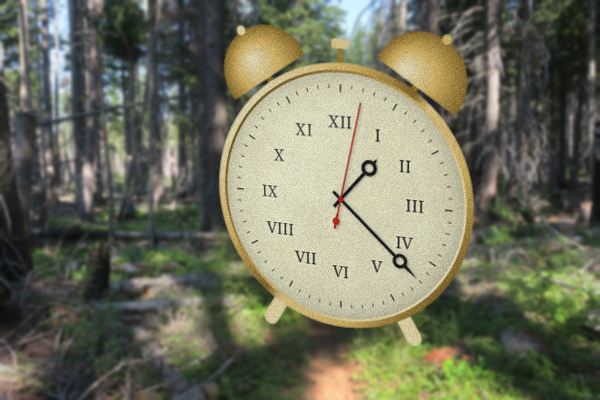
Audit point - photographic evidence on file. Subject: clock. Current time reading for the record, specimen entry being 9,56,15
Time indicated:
1,22,02
